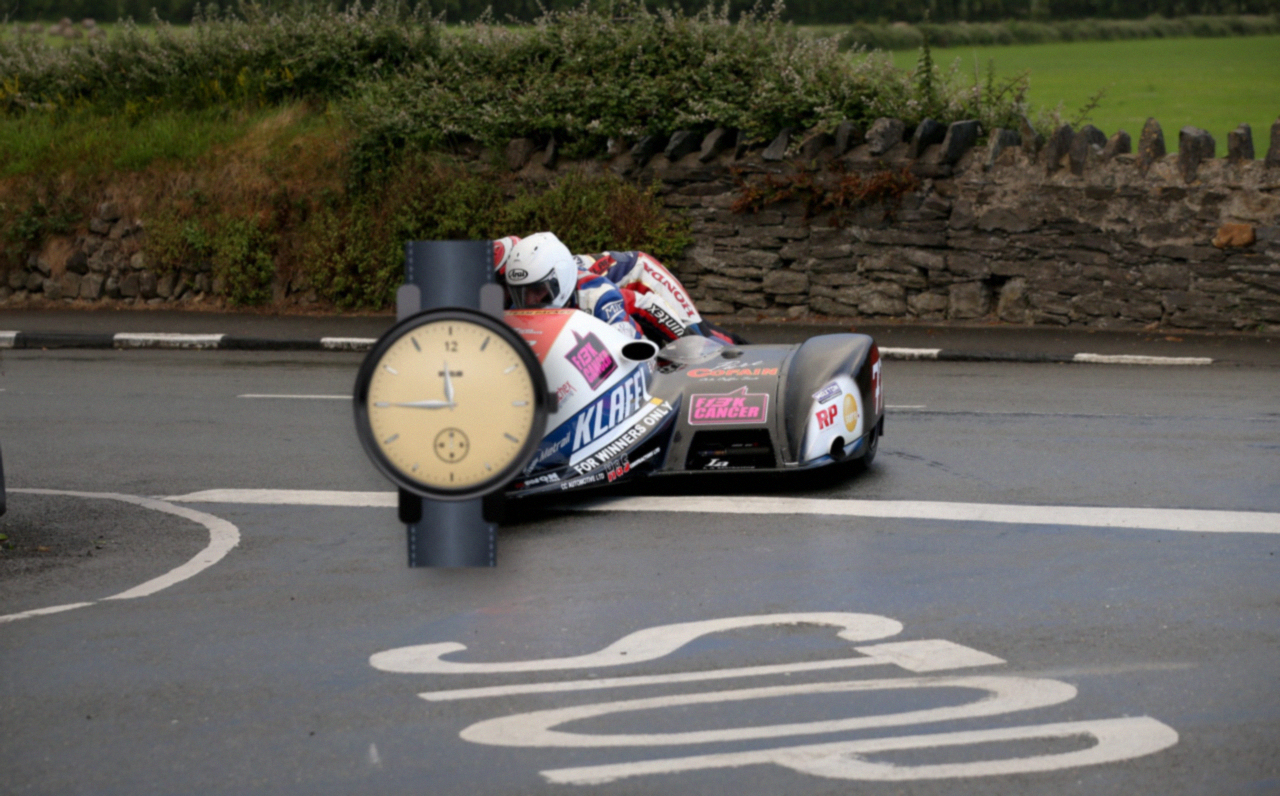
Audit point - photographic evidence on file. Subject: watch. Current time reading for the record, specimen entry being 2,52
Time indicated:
11,45
